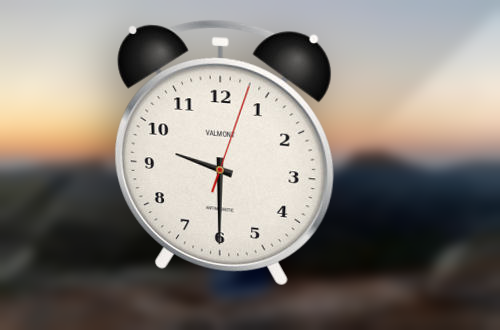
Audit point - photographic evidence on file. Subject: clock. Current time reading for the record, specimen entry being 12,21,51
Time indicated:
9,30,03
